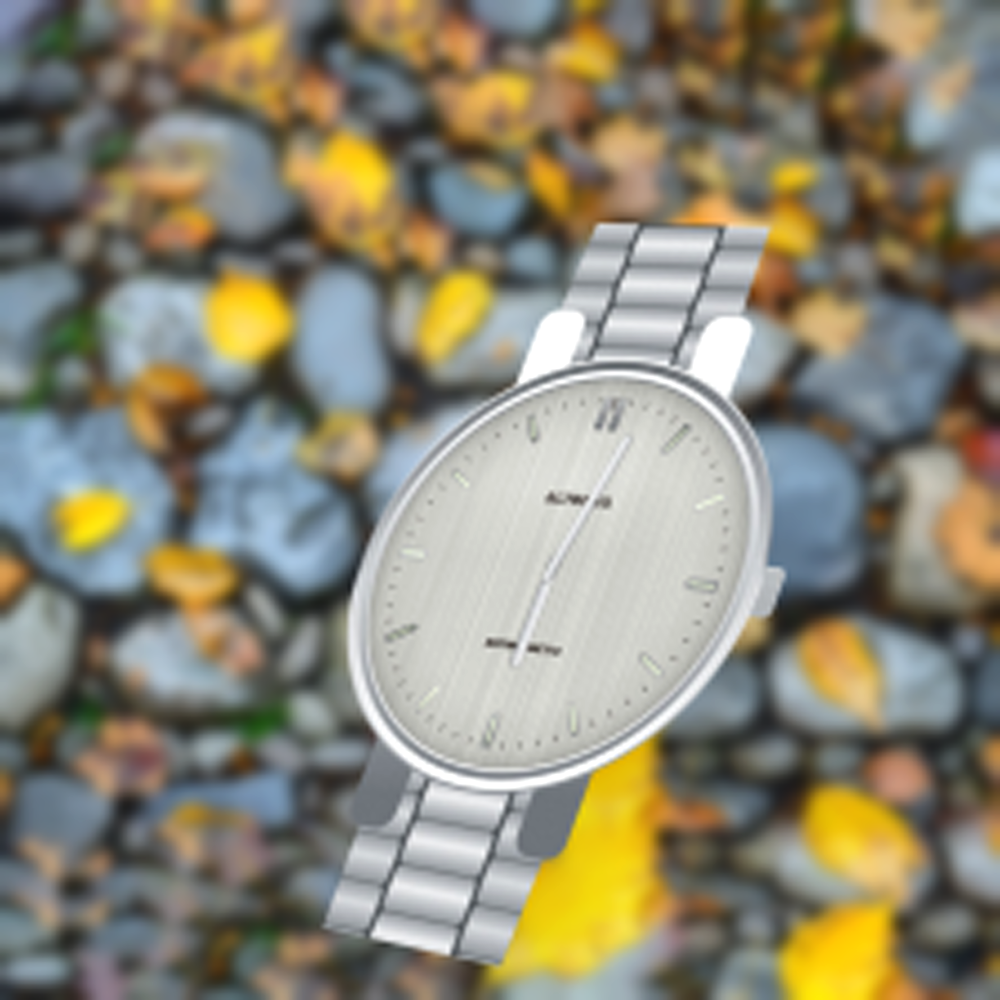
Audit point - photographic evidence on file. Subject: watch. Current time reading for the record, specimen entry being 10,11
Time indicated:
6,02
